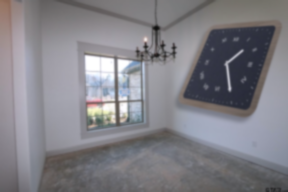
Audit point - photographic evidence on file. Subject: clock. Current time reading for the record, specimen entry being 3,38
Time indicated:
1,25
